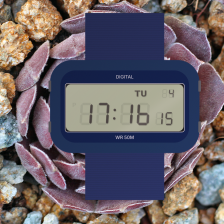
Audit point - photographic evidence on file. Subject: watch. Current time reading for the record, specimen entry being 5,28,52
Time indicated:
17,16,15
